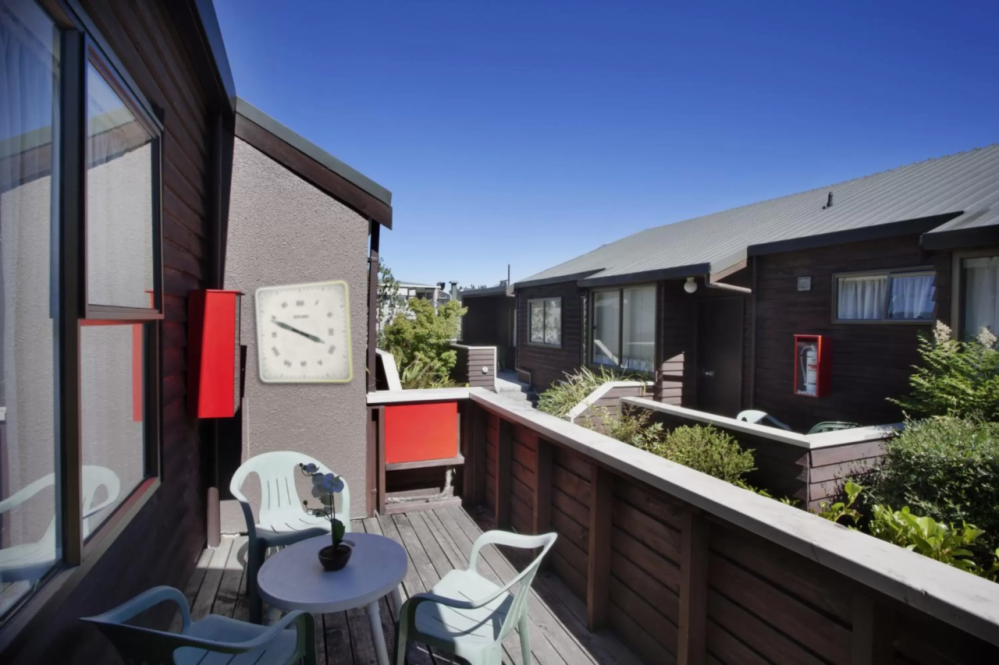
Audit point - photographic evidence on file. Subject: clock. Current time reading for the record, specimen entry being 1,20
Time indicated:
3,49
